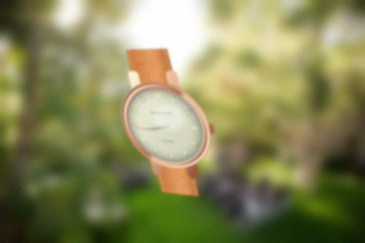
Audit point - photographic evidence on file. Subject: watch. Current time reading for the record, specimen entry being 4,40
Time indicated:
8,44
